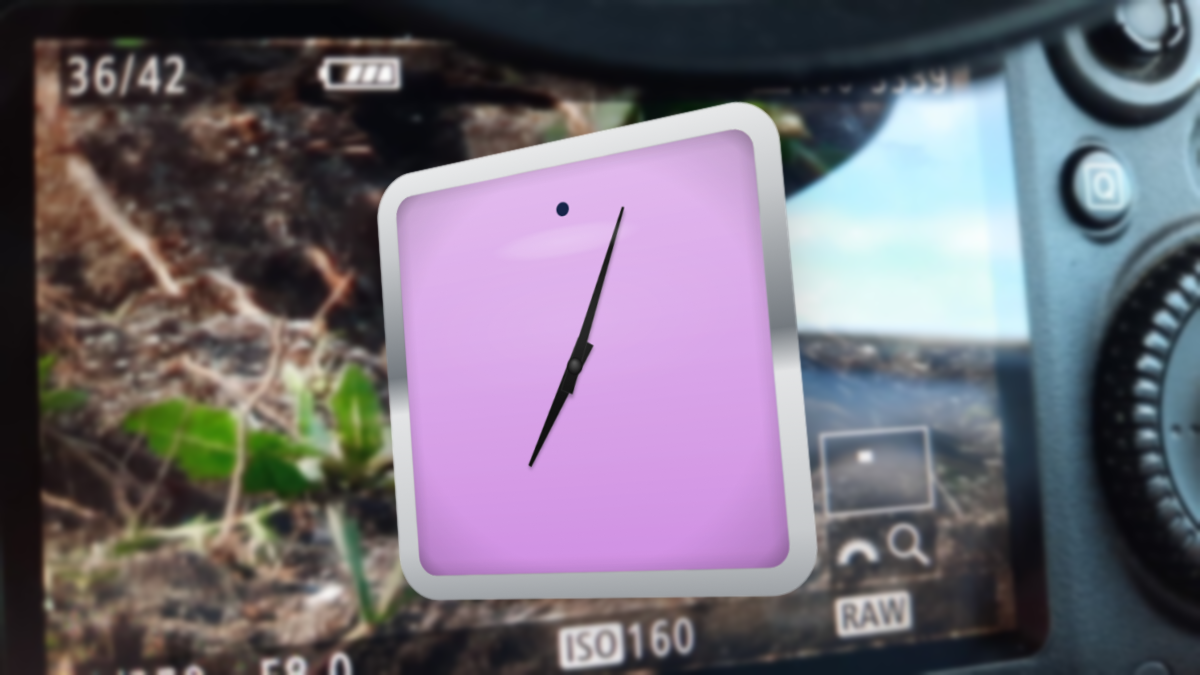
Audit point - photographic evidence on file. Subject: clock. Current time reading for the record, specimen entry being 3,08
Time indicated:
7,04
